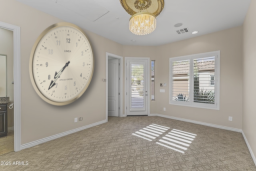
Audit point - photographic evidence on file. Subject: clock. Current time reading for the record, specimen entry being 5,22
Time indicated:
7,37
